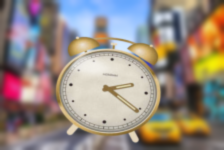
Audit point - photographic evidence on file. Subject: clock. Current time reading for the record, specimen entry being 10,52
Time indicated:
2,21
